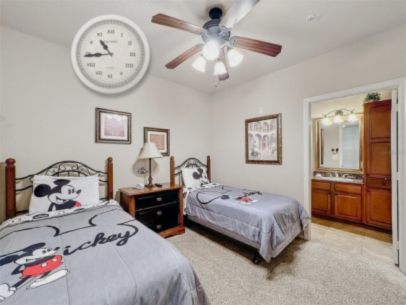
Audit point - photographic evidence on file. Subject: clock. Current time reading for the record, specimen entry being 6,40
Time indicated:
10,44
